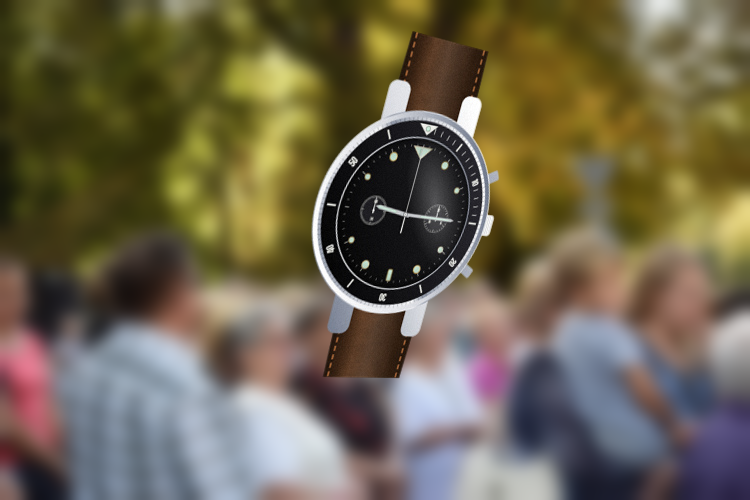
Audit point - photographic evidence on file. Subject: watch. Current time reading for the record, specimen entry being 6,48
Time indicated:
9,15
